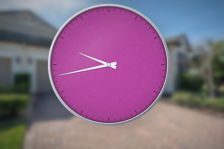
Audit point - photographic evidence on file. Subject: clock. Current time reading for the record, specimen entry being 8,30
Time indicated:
9,43
